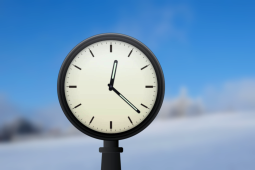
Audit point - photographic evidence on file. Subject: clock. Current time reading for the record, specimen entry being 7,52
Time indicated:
12,22
